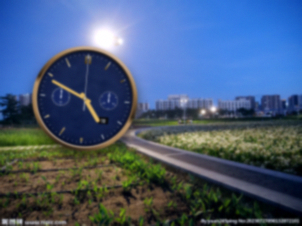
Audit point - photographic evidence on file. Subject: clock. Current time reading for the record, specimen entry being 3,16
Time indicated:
4,49
